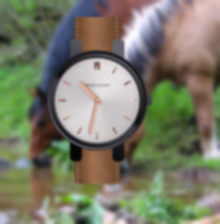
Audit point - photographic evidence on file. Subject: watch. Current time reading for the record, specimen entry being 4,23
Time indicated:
10,32
